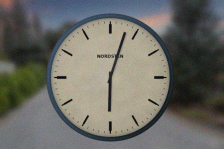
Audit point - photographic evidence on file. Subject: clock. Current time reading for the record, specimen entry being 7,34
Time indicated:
6,03
